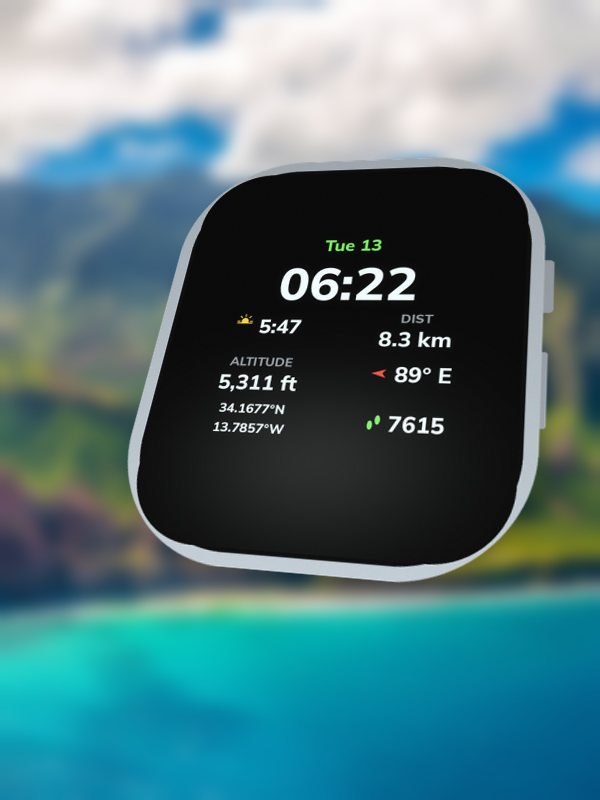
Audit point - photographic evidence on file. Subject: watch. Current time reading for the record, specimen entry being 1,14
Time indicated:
6,22
